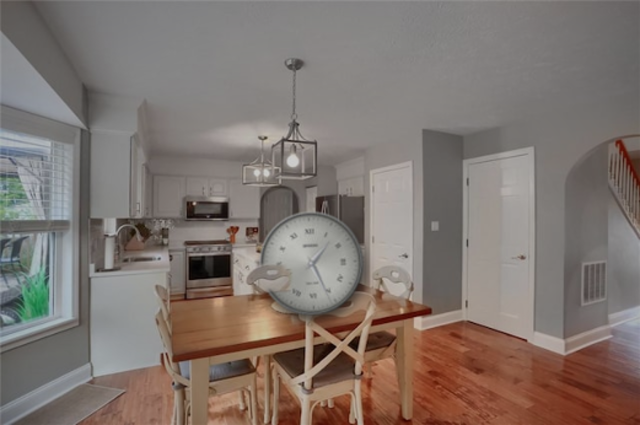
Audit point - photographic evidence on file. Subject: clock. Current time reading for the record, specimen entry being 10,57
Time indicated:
1,26
